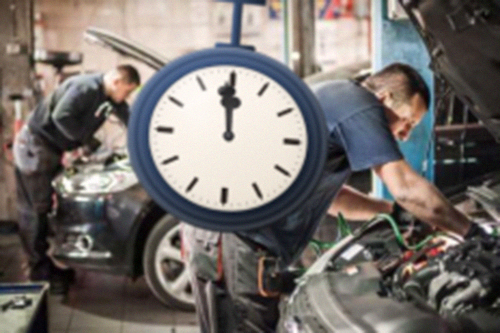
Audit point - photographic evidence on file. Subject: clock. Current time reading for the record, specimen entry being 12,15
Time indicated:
11,59
